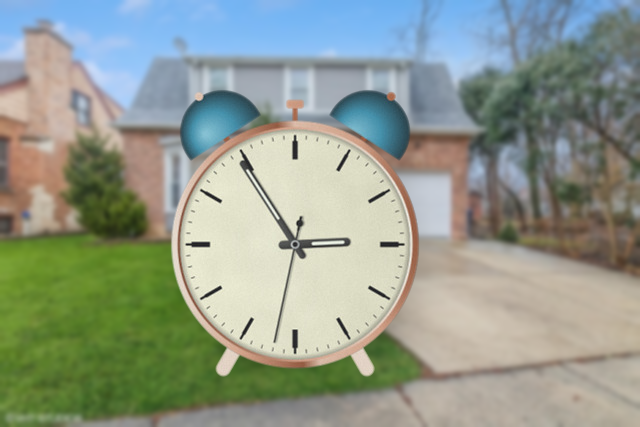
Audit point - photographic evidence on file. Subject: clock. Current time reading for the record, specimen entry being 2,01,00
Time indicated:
2,54,32
